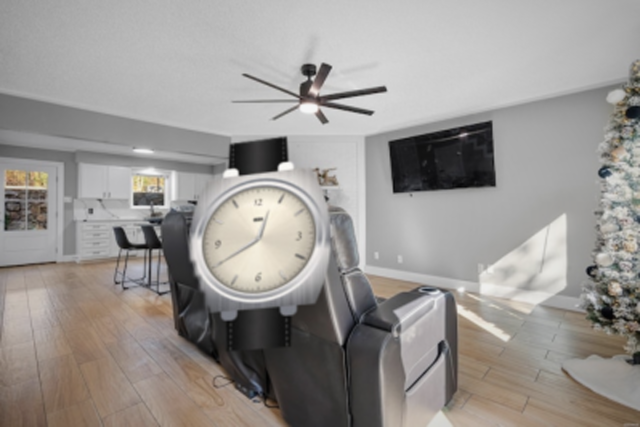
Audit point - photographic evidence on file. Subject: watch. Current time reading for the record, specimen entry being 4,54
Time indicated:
12,40
